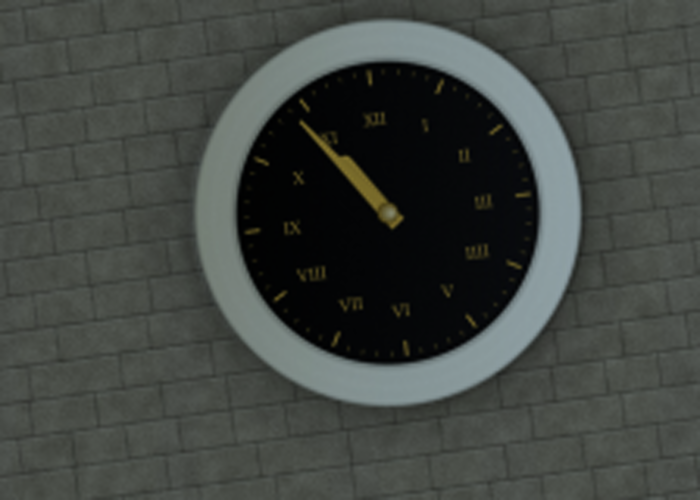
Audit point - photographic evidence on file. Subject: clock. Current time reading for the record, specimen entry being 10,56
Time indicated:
10,54
